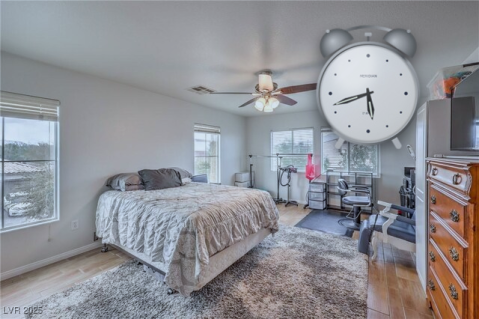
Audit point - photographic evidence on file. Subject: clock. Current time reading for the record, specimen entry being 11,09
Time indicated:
5,42
